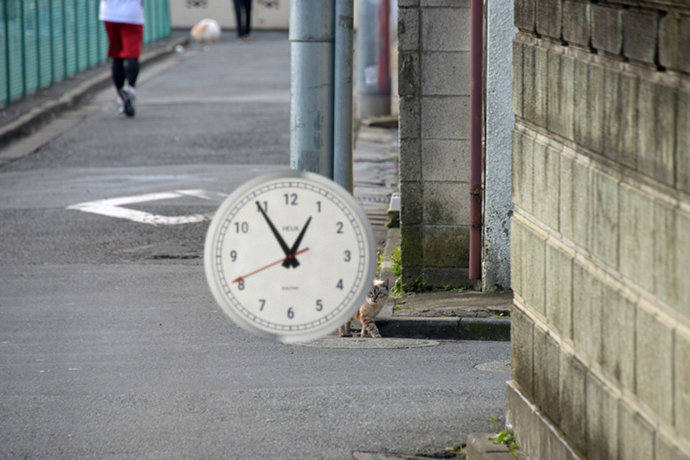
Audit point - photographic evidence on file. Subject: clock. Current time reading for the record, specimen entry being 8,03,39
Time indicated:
12,54,41
